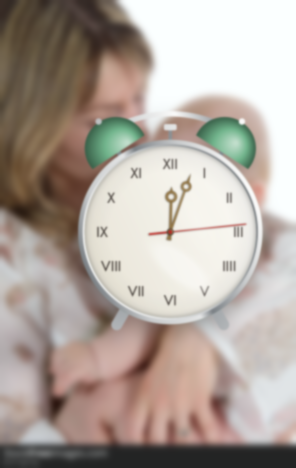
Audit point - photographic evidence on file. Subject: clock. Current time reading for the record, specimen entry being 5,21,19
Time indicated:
12,03,14
